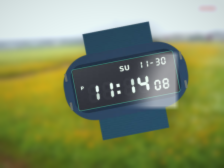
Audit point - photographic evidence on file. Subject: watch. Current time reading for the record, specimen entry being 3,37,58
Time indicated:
11,14,08
